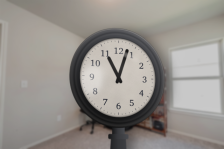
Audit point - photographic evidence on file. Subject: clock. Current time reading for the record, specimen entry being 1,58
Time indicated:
11,03
